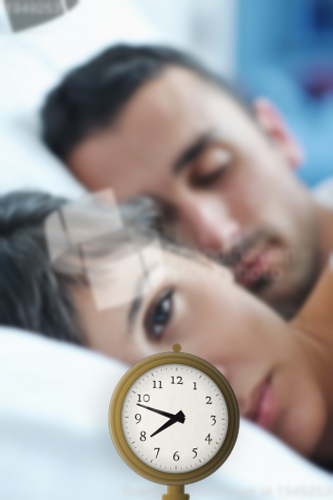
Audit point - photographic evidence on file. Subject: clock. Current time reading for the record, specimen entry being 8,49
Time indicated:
7,48
